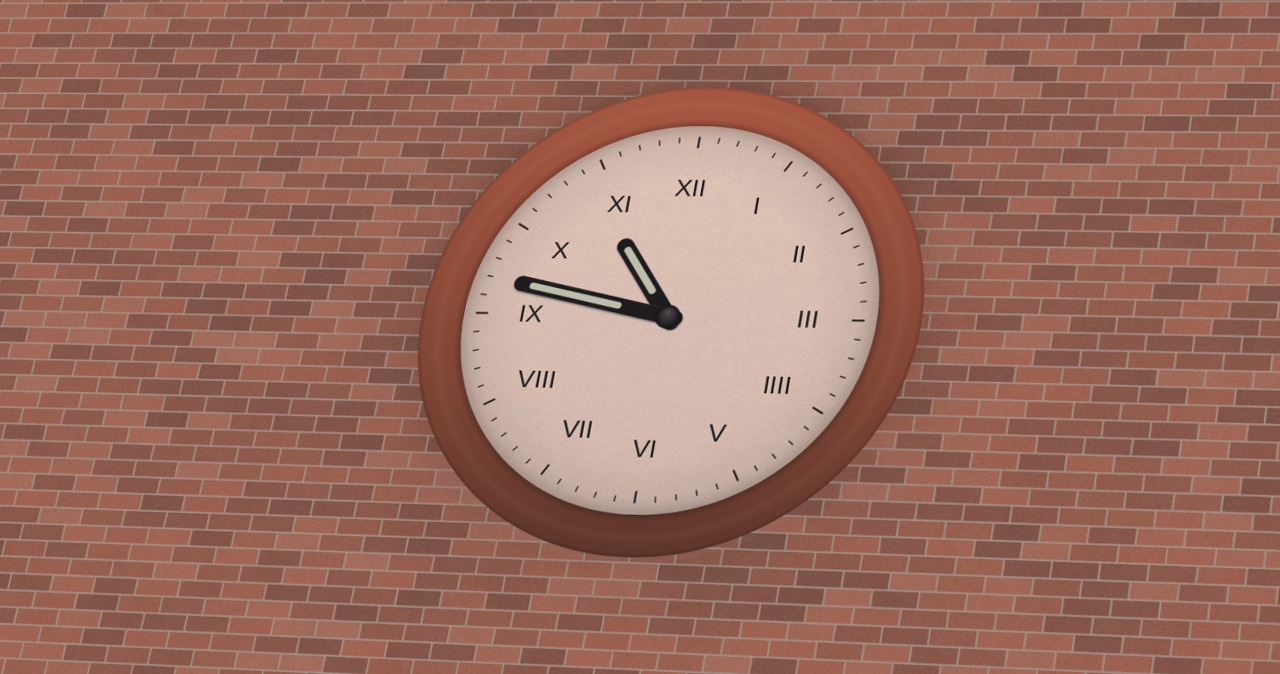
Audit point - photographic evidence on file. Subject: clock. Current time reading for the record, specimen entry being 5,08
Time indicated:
10,47
